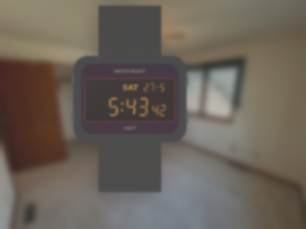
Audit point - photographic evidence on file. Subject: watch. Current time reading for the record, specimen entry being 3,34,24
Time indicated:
5,43,42
